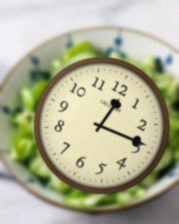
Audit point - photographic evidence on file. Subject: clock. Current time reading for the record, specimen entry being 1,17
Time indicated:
12,14
